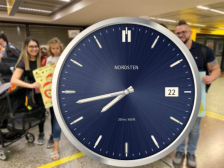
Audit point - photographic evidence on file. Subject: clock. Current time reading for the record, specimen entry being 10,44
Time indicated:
7,43
